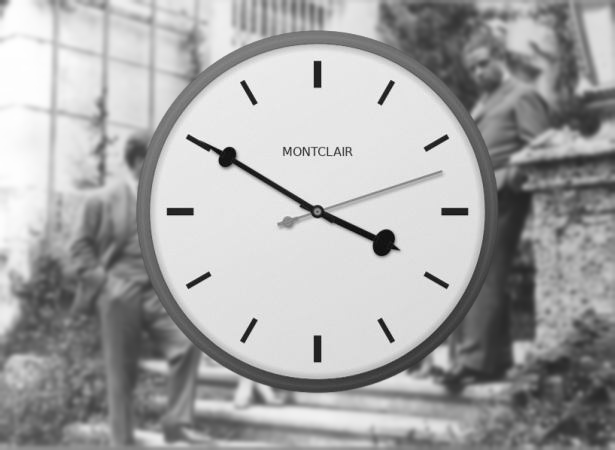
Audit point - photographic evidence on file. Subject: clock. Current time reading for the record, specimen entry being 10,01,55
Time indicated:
3,50,12
